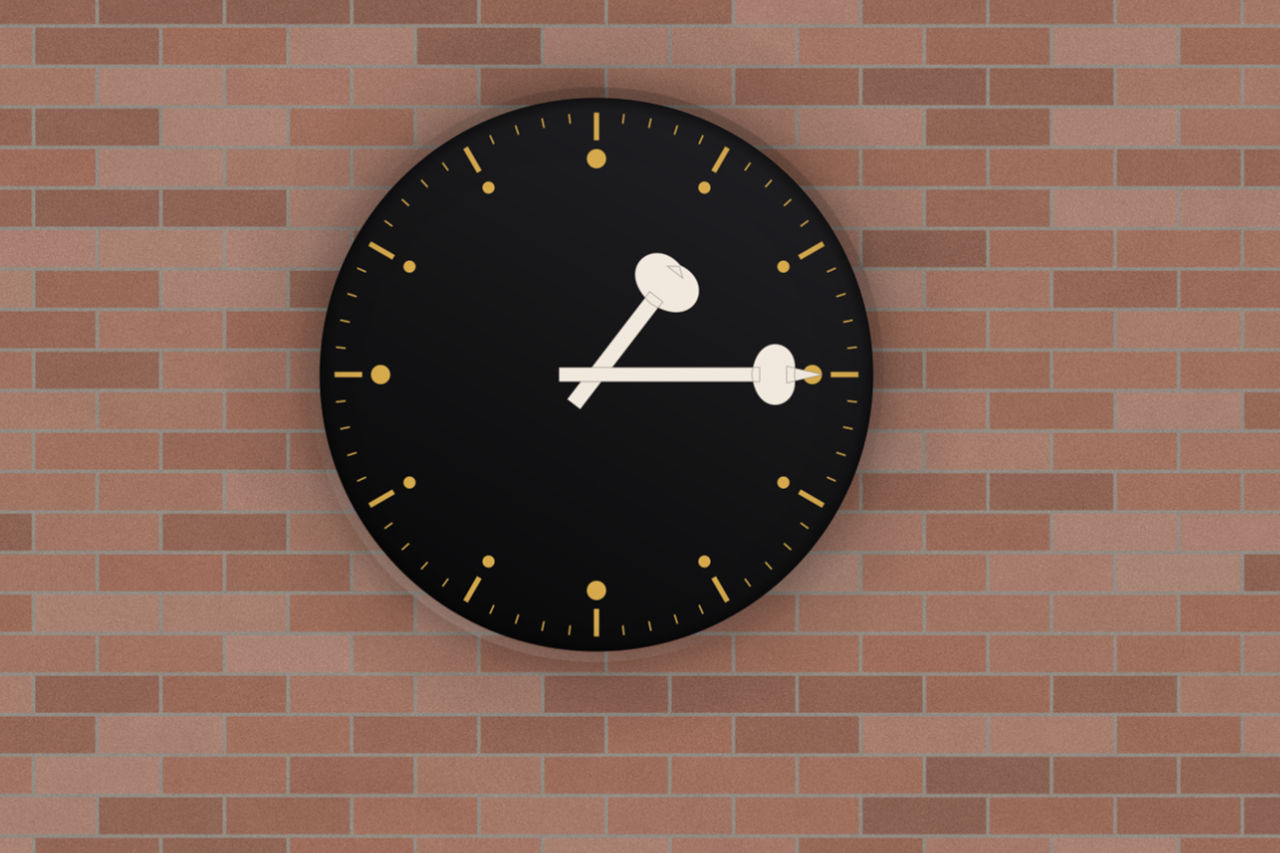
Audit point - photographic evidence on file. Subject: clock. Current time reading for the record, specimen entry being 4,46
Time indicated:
1,15
